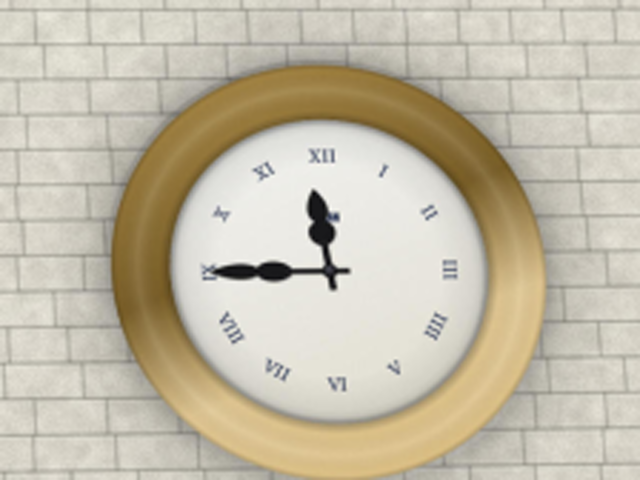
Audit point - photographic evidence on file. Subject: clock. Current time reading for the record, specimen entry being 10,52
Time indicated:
11,45
